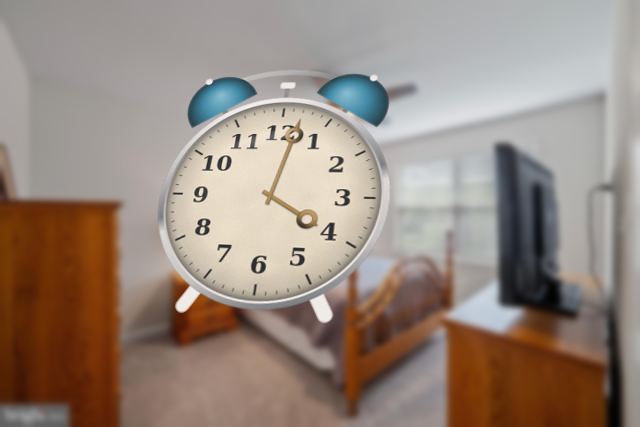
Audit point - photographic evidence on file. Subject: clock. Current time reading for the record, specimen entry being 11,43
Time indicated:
4,02
